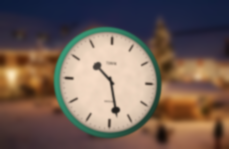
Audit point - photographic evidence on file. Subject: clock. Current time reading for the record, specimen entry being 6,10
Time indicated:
10,28
